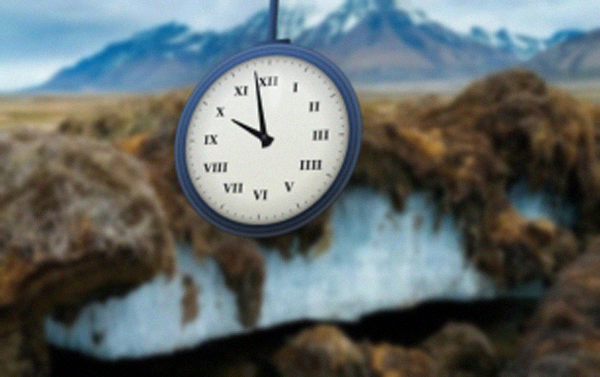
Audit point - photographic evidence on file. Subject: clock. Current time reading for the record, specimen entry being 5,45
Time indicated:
9,58
